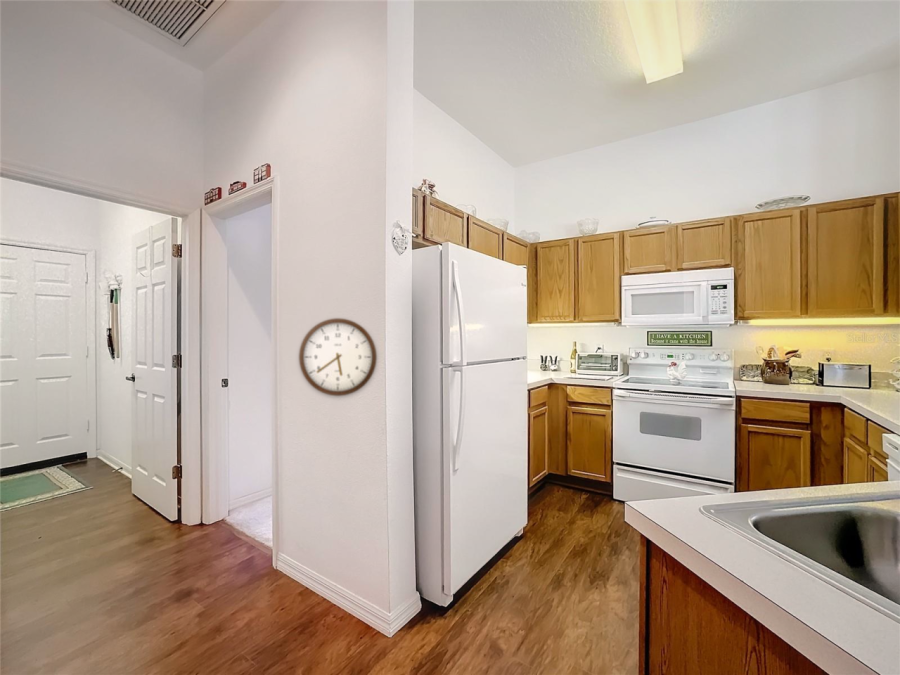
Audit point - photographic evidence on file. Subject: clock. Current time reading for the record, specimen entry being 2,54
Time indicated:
5,39
